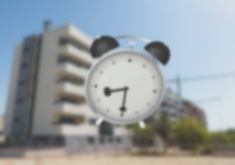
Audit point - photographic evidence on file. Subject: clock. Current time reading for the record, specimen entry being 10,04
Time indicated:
8,30
